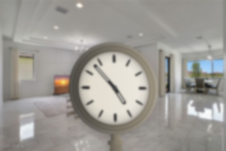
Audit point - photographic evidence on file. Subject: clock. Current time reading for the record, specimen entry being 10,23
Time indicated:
4,53
